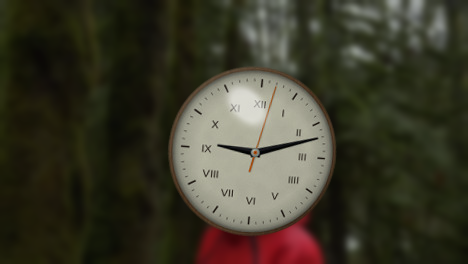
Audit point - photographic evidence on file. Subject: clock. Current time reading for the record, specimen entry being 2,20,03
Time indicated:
9,12,02
